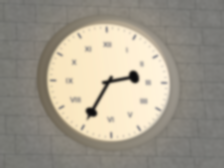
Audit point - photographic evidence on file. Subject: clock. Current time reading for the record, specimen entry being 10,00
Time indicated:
2,35
